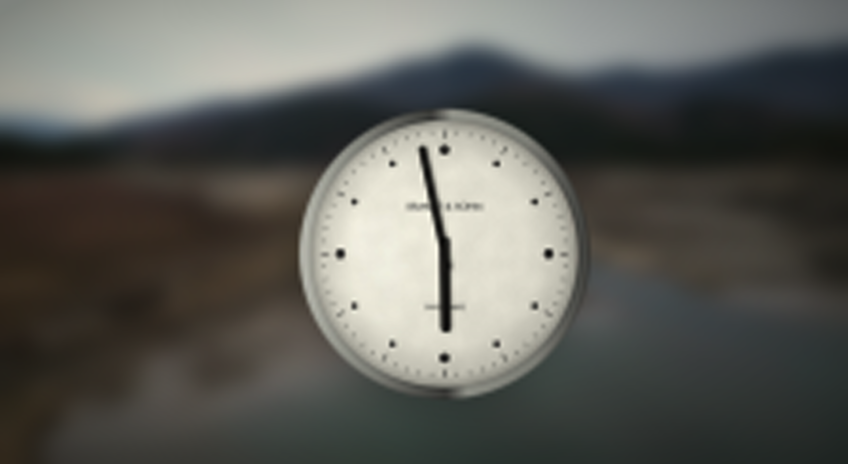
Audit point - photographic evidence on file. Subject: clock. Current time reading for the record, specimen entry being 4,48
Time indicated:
5,58
